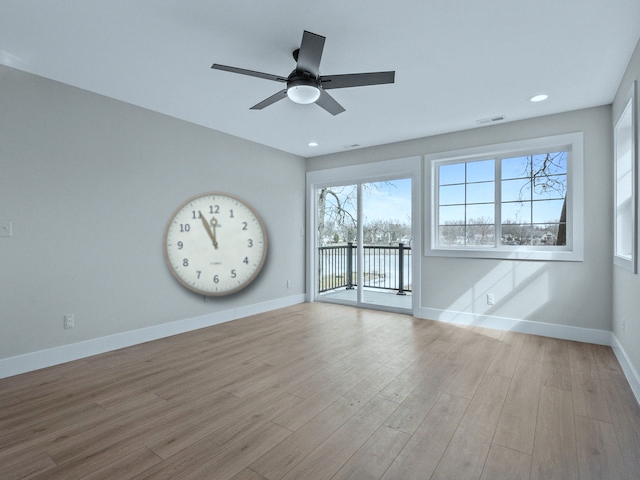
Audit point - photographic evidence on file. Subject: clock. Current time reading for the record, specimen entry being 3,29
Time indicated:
11,56
